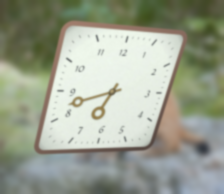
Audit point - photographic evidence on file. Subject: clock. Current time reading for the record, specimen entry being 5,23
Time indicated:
6,42
